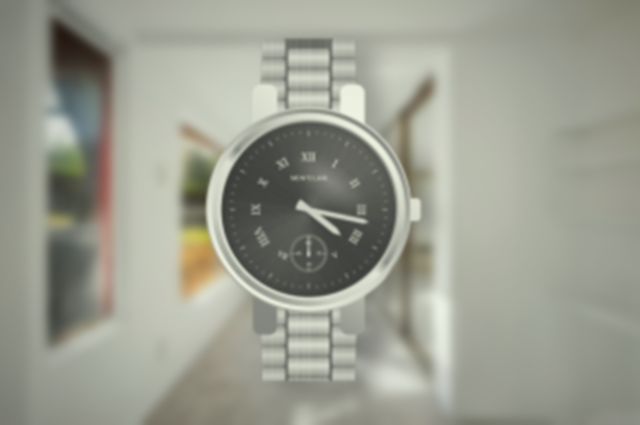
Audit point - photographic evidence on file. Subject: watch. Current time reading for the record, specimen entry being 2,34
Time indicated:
4,17
